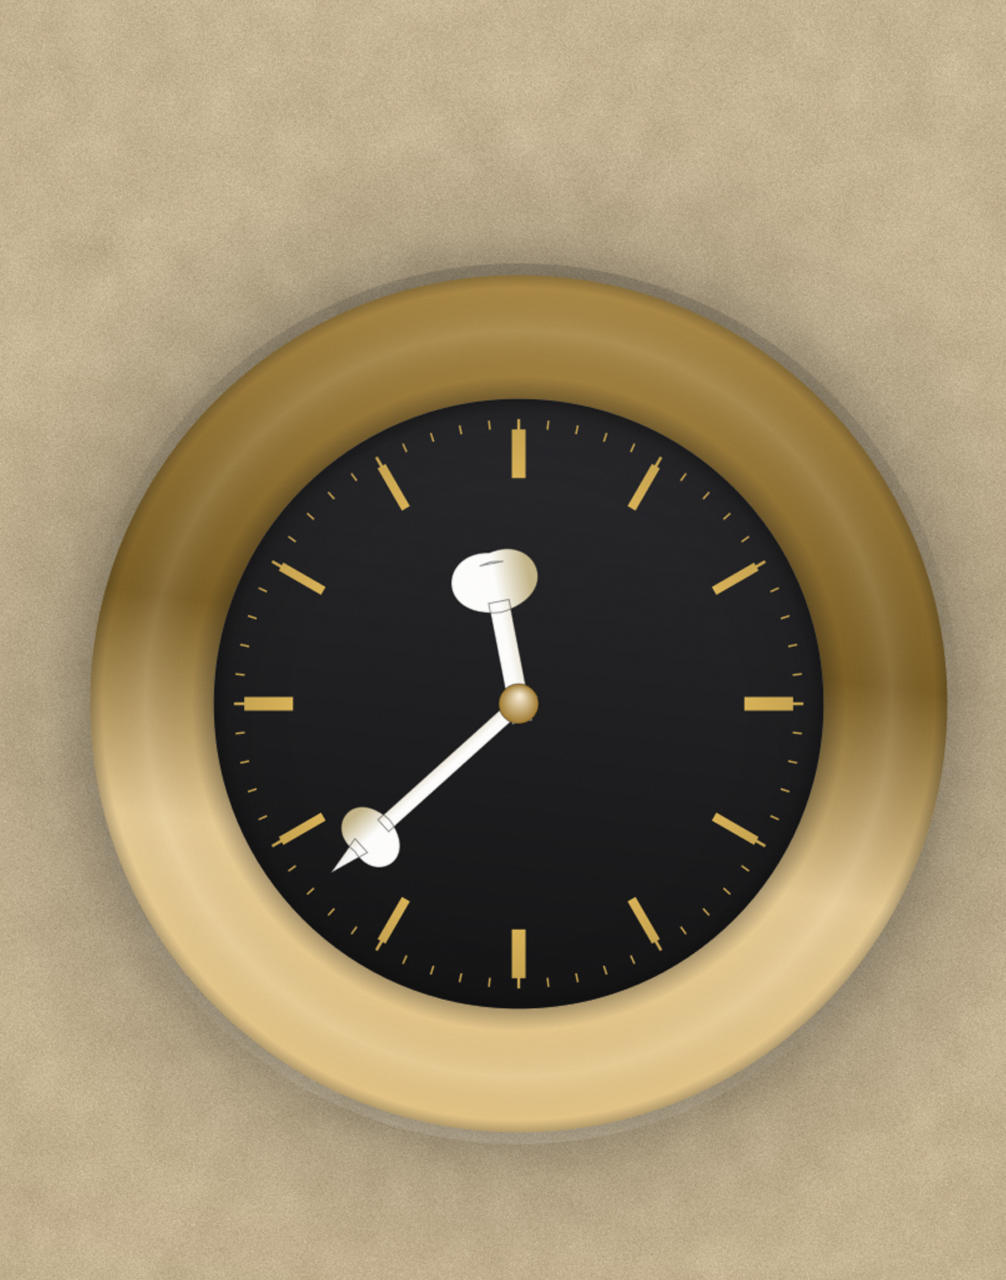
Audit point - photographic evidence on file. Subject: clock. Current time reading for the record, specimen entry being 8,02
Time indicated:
11,38
